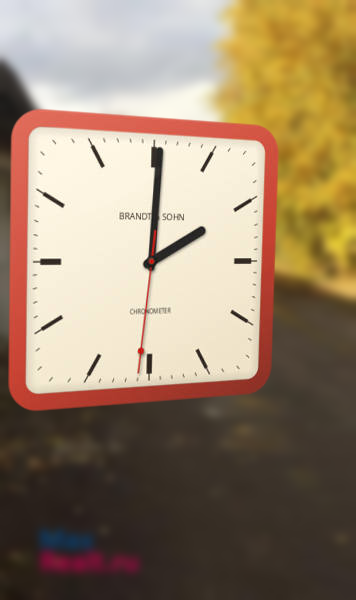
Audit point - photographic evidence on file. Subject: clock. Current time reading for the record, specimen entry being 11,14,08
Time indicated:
2,00,31
